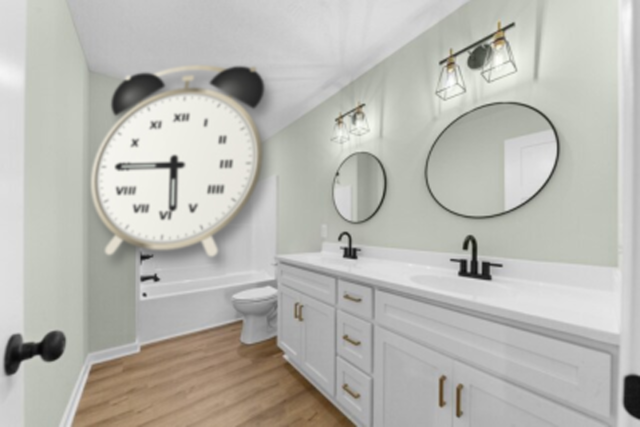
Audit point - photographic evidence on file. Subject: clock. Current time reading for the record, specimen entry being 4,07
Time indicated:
5,45
